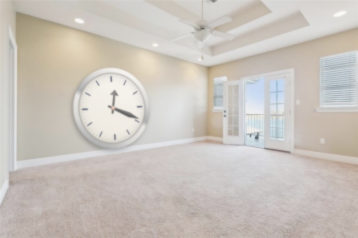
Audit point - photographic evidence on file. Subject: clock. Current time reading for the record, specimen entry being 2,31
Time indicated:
12,19
